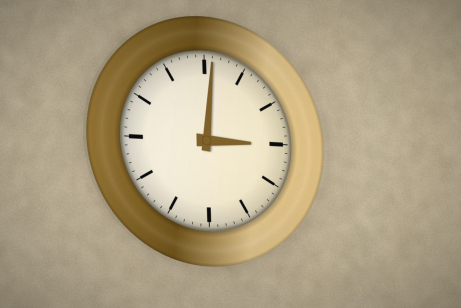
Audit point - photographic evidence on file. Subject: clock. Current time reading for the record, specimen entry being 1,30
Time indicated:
3,01
